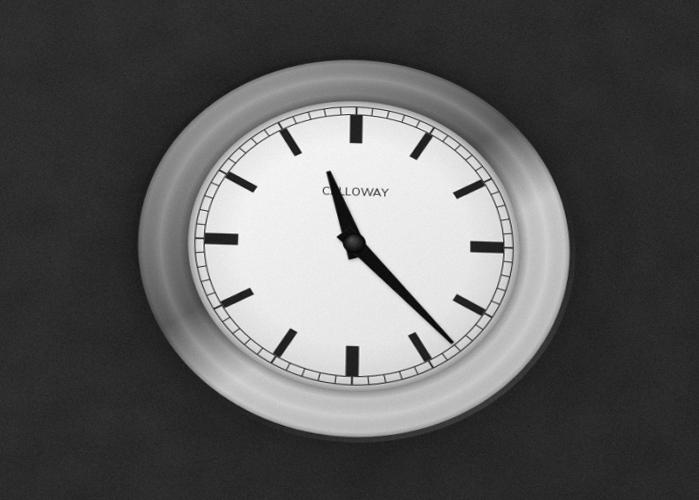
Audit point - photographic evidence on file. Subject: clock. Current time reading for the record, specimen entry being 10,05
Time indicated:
11,23
